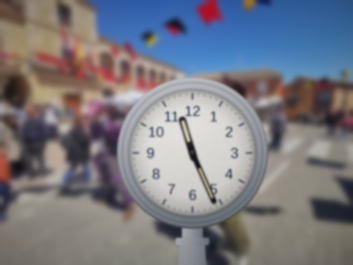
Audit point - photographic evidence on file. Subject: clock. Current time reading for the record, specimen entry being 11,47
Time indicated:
11,26
